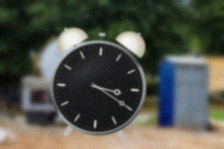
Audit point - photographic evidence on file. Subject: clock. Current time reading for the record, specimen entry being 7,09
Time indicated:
3,20
